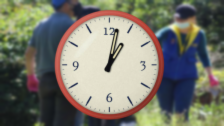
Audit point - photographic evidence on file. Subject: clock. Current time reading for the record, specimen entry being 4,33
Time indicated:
1,02
